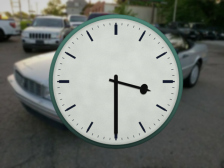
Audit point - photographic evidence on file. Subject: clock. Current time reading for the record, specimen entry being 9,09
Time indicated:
3,30
